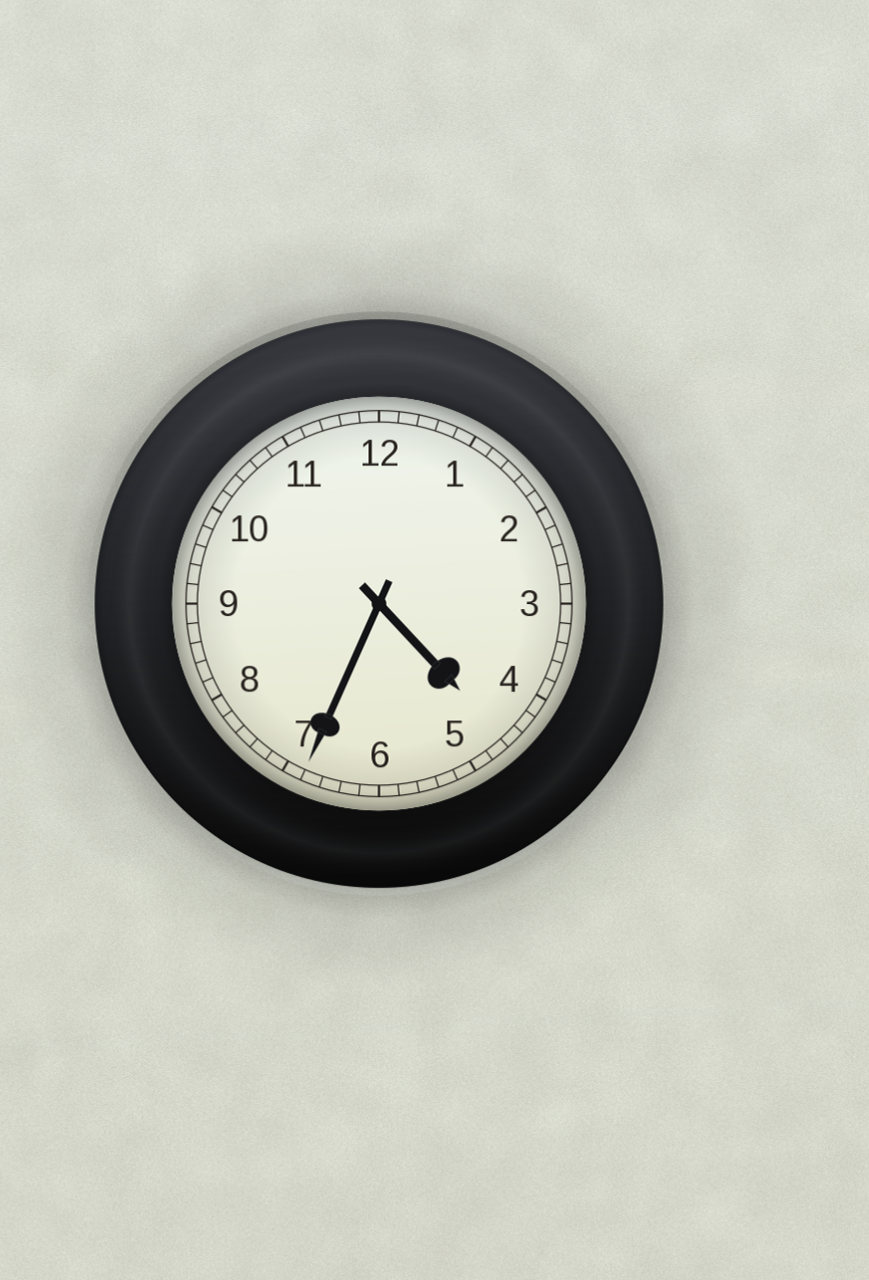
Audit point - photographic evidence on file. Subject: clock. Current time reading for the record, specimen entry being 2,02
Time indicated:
4,34
